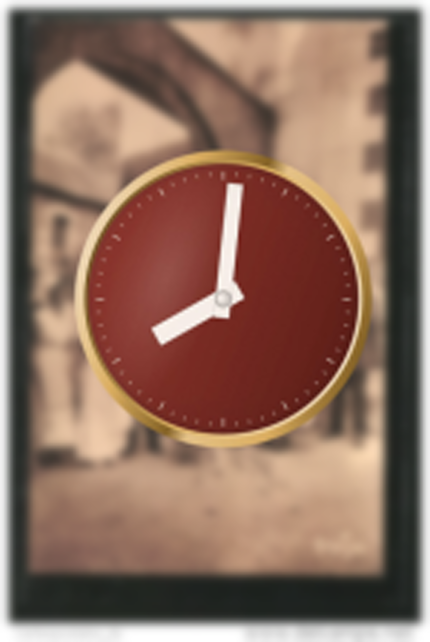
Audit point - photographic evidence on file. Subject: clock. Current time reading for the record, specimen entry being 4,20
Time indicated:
8,01
